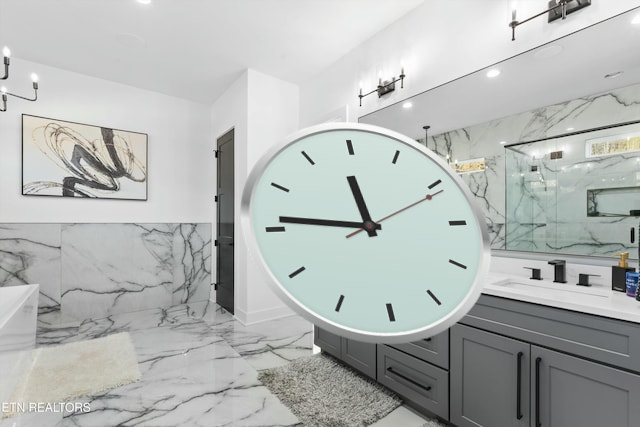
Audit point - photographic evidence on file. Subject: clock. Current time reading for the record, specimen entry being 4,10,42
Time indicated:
11,46,11
